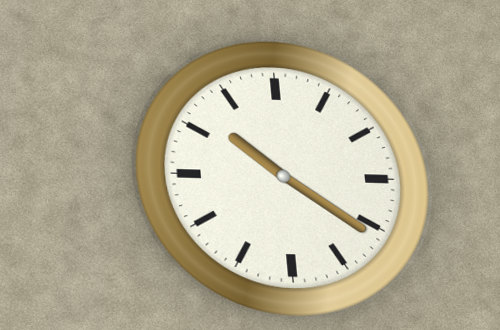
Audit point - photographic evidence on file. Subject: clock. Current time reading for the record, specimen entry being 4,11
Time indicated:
10,21
